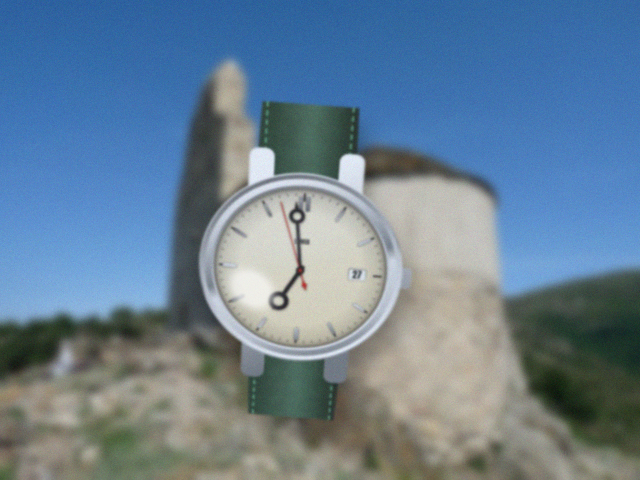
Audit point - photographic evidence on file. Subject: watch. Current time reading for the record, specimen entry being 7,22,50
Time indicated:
6,58,57
